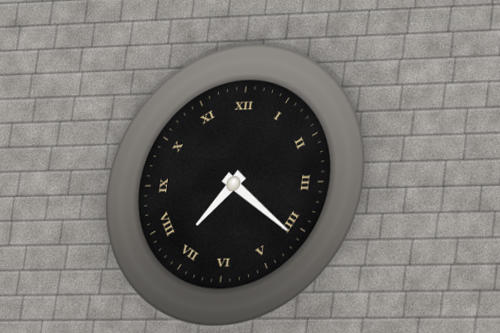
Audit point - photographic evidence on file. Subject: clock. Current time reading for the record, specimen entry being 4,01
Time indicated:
7,21
